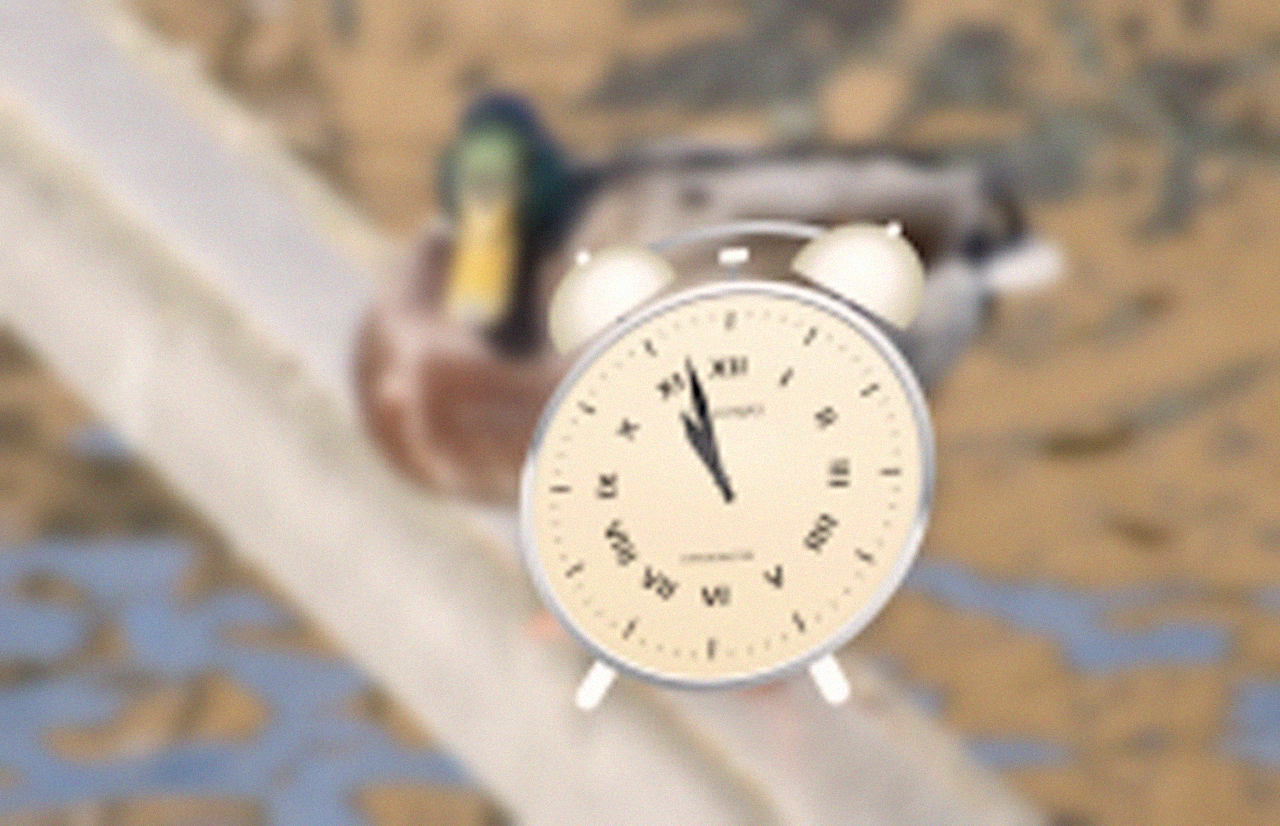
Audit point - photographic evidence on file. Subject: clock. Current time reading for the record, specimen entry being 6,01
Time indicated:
10,57
